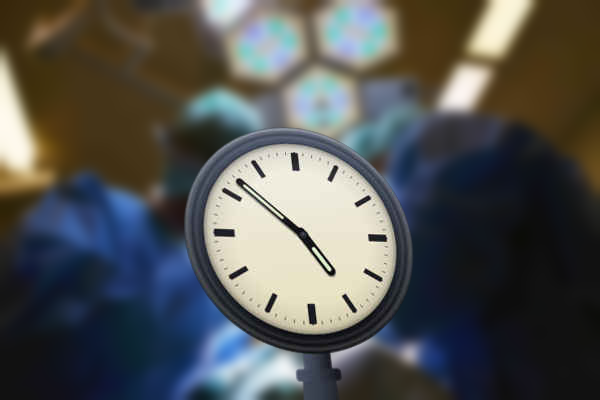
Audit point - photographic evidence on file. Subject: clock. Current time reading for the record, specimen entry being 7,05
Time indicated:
4,52
